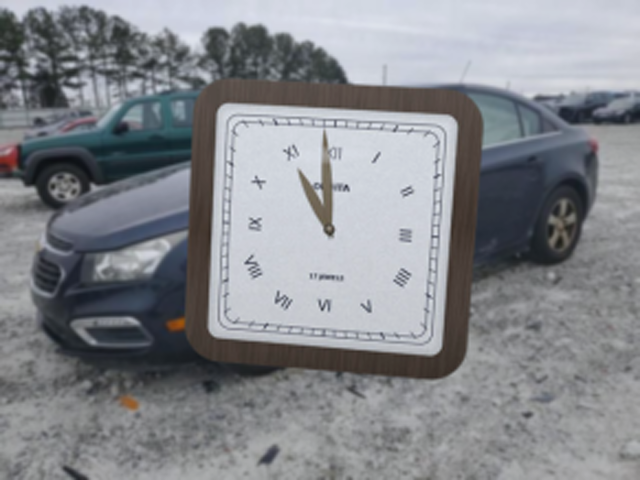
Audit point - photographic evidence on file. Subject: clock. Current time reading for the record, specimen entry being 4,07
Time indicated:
10,59
